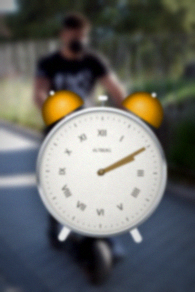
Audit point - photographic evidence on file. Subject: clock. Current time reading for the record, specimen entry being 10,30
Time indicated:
2,10
